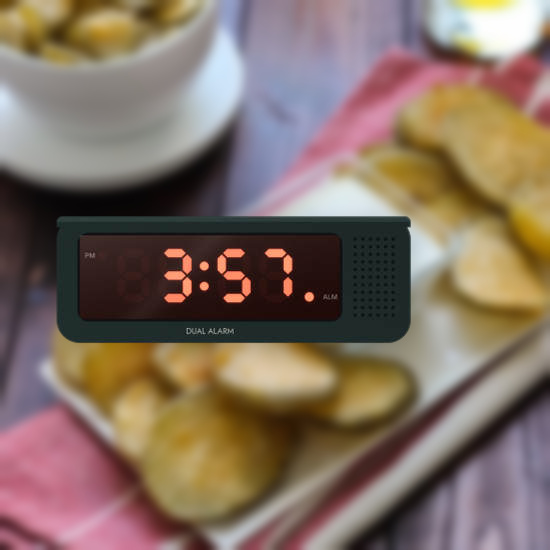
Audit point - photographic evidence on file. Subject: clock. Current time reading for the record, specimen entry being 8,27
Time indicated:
3,57
